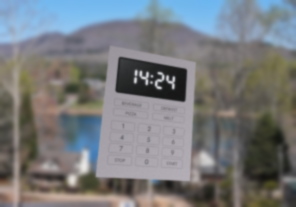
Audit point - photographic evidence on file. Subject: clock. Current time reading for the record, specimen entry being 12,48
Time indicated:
14,24
